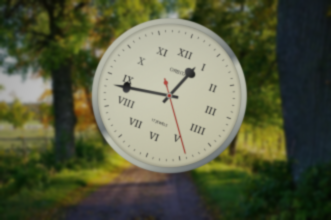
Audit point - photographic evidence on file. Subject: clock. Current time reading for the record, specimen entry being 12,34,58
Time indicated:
12,43,24
